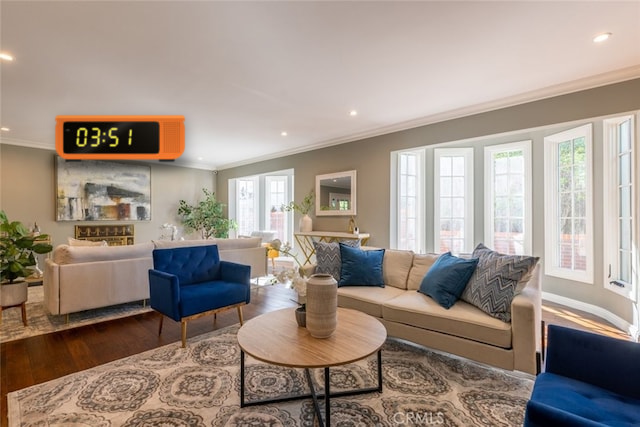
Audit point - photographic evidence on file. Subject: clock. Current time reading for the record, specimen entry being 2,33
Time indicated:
3,51
